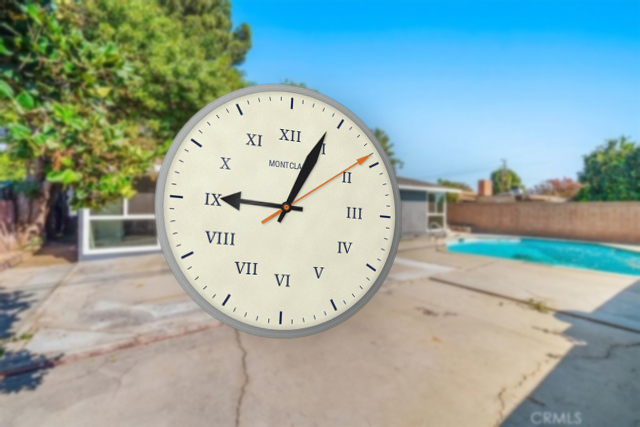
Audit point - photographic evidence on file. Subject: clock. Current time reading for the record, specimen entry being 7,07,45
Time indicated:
9,04,09
